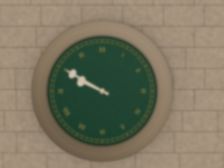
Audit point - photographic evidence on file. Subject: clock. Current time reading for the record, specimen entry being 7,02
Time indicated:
9,50
